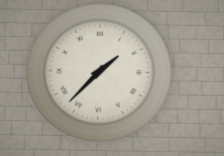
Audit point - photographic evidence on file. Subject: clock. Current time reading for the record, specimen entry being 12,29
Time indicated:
1,37
